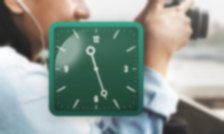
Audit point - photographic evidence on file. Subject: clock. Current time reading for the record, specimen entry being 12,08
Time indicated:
11,27
